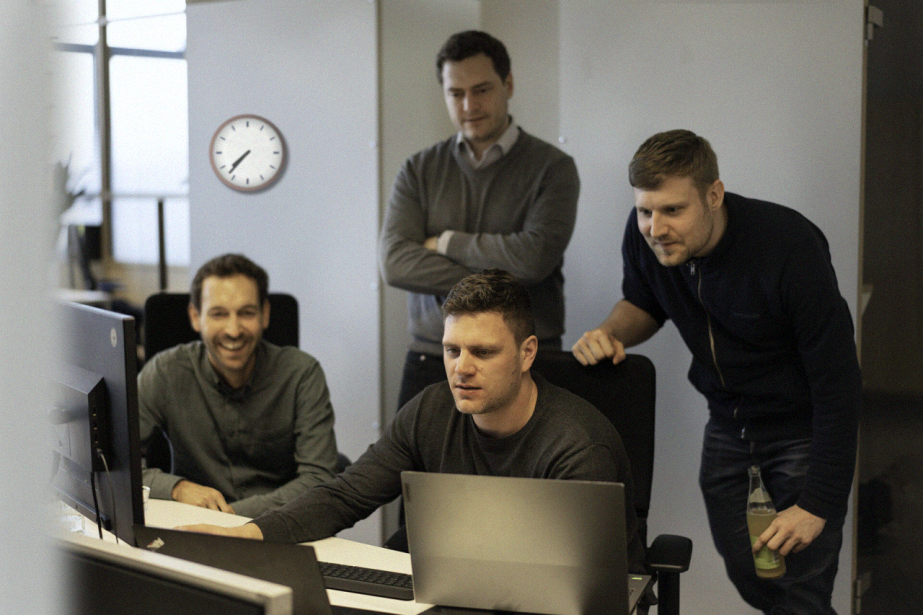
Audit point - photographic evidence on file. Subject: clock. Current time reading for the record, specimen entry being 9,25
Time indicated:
7,37
